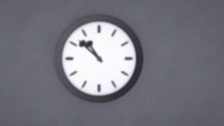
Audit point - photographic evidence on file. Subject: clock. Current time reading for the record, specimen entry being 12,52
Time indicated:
10,52
